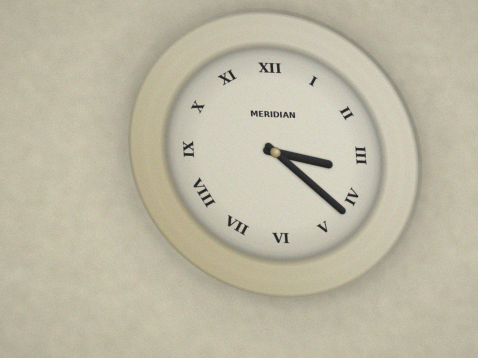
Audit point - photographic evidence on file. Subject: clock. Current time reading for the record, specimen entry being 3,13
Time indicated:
3,22
